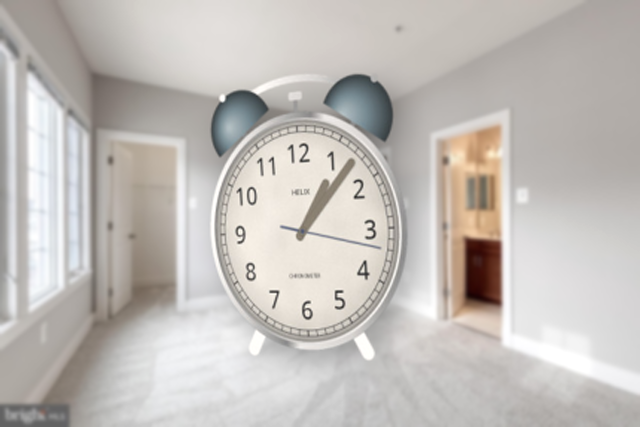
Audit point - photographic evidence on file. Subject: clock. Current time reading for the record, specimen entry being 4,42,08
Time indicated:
1,07,17
